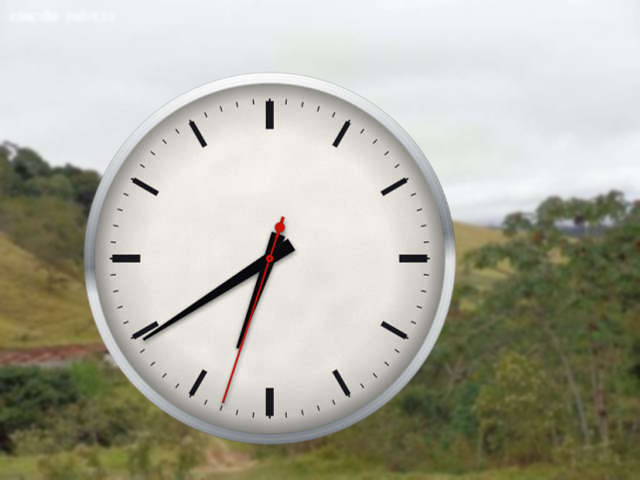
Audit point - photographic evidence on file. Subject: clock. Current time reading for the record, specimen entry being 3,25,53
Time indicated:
6,39,33
